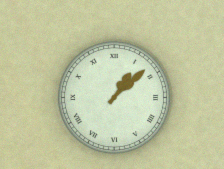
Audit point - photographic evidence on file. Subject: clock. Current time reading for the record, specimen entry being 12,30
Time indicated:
1,08
